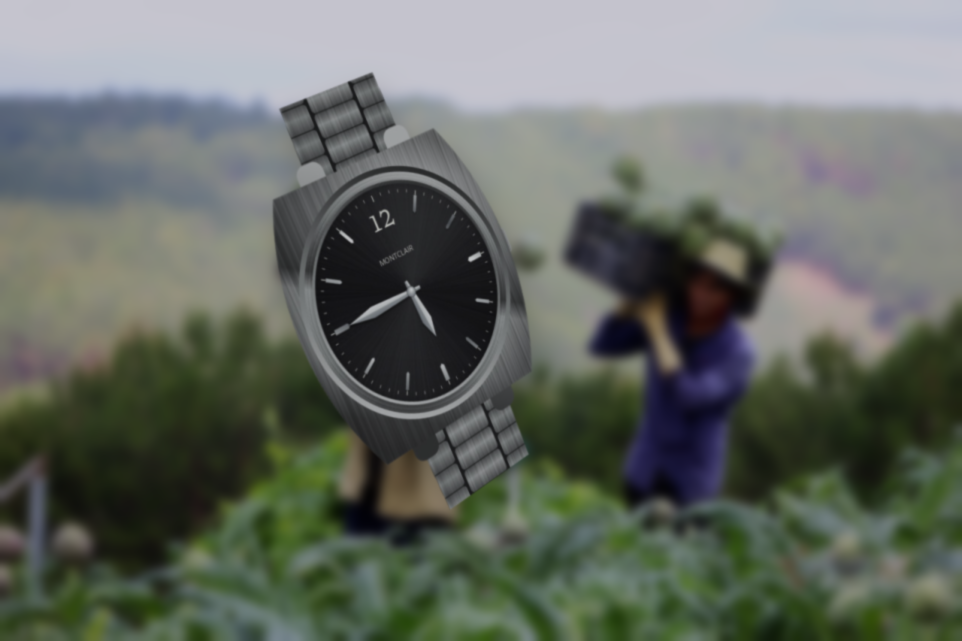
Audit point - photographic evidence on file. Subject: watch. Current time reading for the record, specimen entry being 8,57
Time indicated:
5,45
